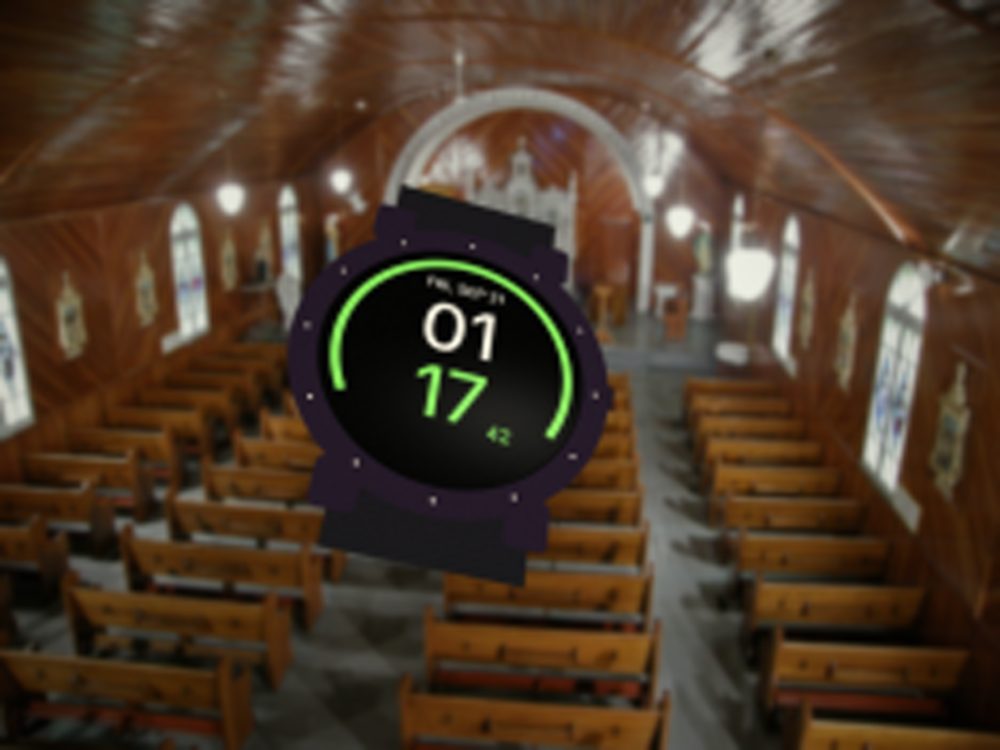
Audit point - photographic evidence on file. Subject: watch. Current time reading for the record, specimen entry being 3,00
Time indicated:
1,17
